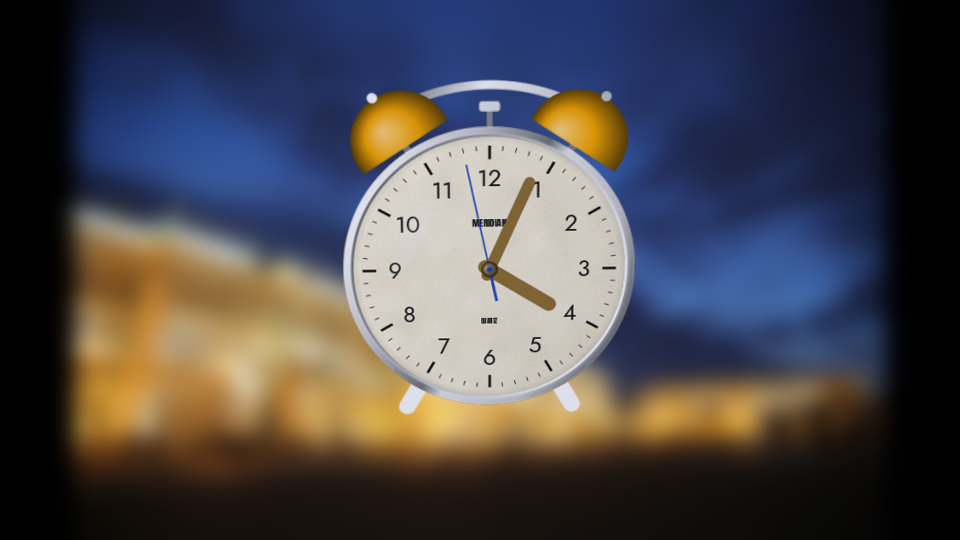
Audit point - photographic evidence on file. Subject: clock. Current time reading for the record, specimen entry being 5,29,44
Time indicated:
4,03,58
